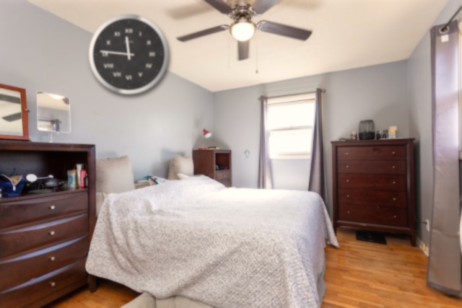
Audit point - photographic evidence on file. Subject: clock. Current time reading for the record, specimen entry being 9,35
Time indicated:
11,46
